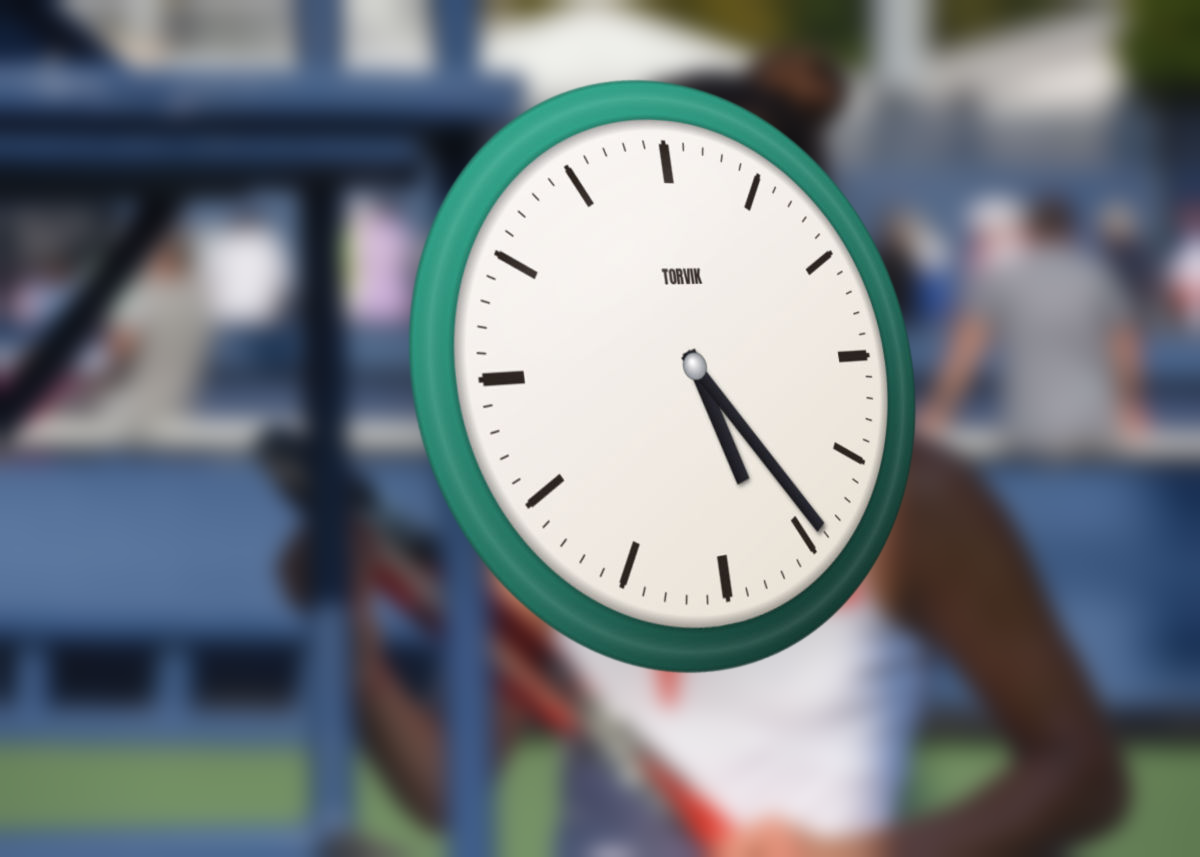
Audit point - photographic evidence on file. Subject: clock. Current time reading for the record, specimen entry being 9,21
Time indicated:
5,24
